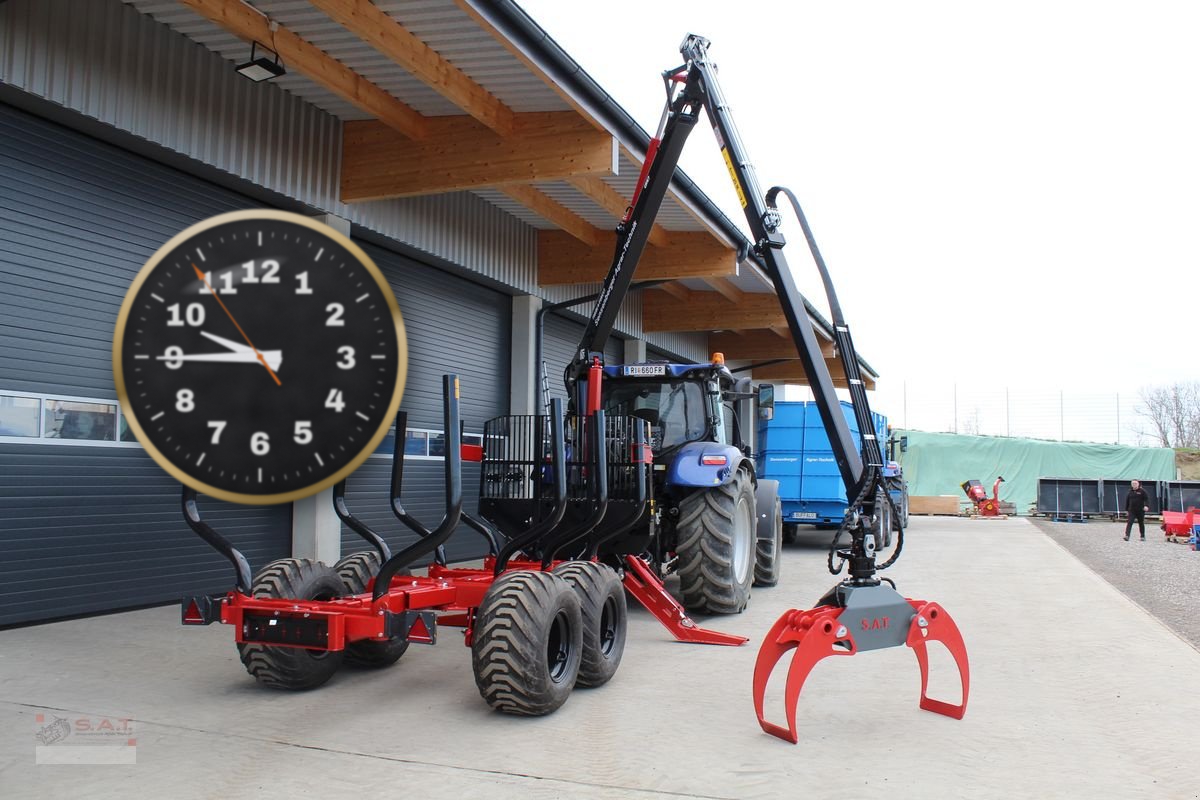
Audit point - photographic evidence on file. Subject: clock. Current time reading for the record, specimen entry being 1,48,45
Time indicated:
9,44,54
